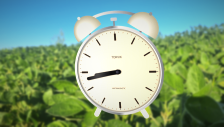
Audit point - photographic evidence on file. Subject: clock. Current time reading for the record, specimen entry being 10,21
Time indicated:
8,43
